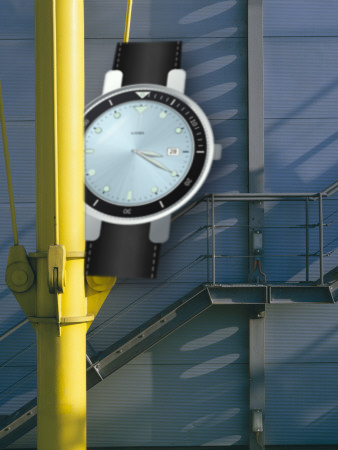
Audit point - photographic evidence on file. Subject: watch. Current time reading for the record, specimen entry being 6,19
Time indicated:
3,20
